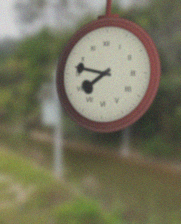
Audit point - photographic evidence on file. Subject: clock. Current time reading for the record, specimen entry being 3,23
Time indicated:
7,47
